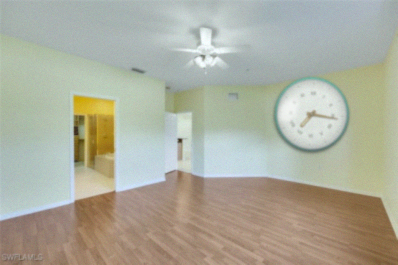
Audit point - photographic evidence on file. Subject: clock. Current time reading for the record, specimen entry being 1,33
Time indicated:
7,16
